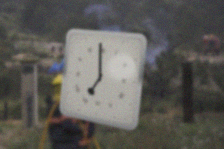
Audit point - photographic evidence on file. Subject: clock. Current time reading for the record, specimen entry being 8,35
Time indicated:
6,59
